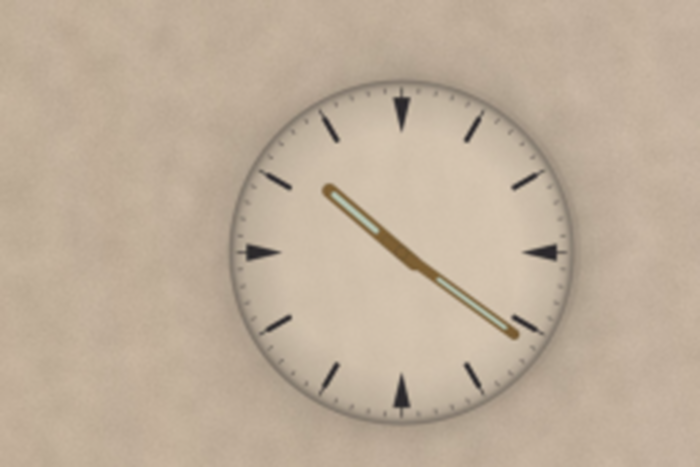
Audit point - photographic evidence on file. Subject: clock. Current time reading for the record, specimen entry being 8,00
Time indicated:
10,21
